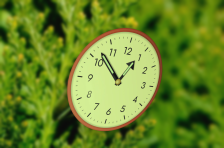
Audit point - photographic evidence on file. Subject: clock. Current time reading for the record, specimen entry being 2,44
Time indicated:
12,52
